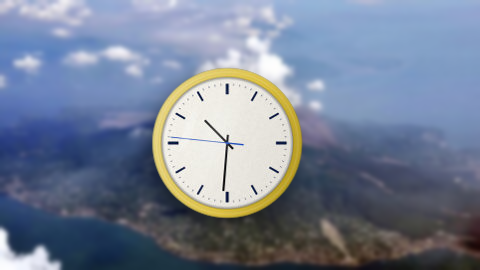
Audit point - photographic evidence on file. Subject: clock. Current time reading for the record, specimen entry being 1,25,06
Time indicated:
10,30,46
